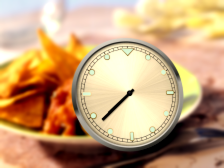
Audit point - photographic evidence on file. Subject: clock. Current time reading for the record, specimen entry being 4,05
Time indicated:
7,38
